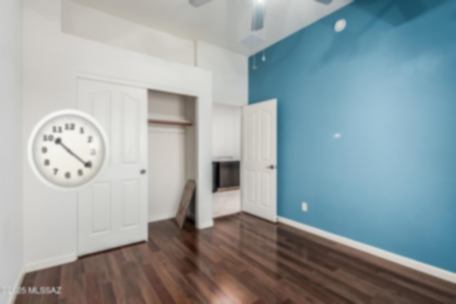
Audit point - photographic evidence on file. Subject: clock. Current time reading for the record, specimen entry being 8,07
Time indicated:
10,21
